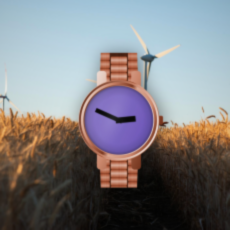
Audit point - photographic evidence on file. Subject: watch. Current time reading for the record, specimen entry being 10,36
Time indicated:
2,49
